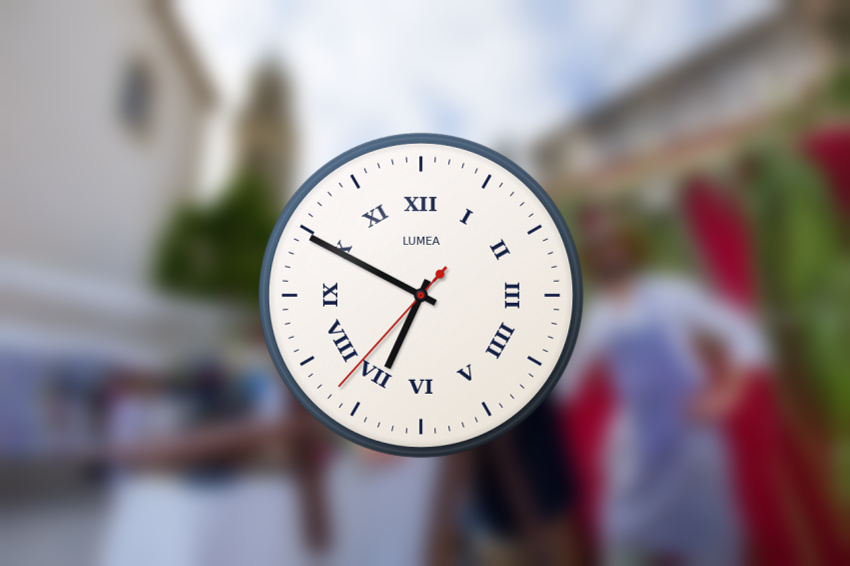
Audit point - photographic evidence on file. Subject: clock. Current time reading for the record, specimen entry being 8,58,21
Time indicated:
6,49,37
